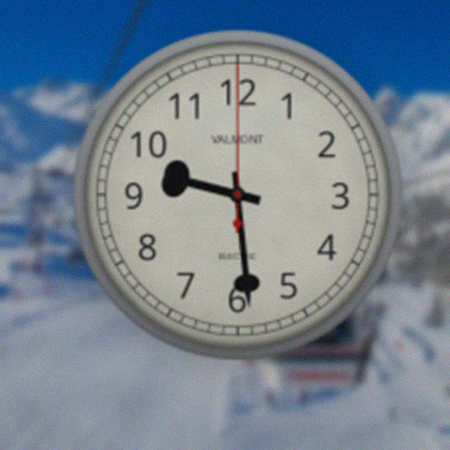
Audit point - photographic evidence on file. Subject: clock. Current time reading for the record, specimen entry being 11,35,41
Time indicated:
9,29,00
